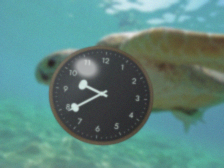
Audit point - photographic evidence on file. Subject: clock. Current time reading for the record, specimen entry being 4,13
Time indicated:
9,39
